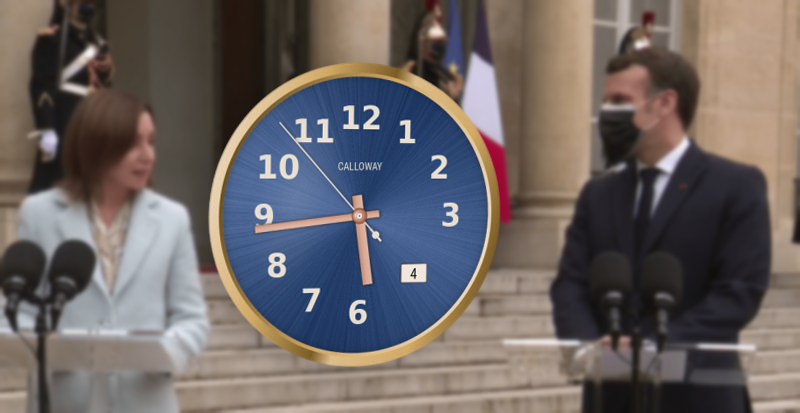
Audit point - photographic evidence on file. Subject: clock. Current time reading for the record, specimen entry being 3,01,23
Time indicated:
5,43,53
